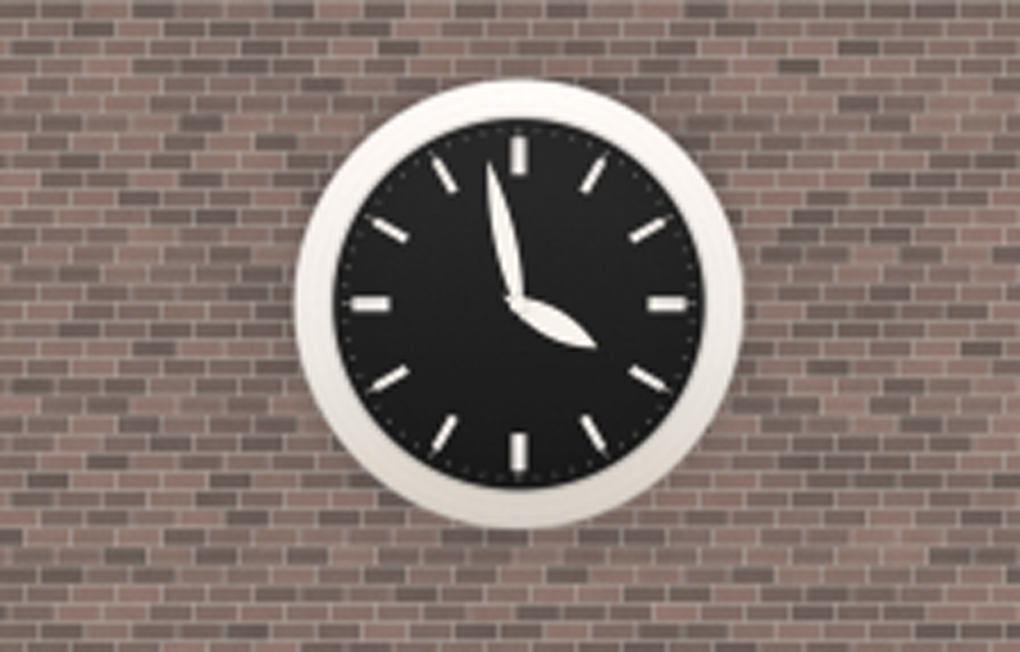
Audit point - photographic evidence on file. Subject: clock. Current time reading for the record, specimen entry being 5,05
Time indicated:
3,58
